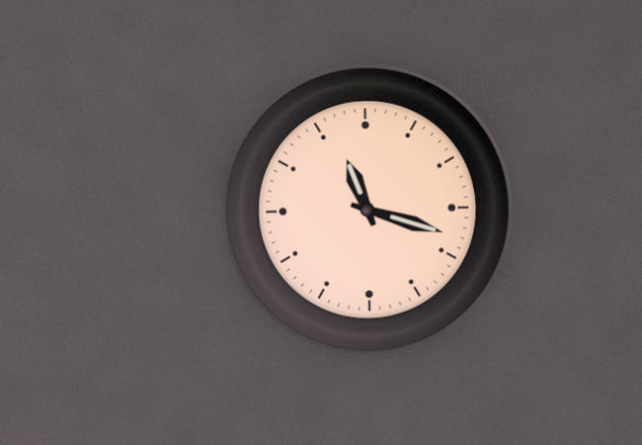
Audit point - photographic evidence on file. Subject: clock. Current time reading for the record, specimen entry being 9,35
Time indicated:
11,18
